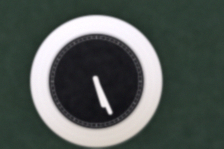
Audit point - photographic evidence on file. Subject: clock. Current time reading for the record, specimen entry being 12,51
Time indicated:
5,26
